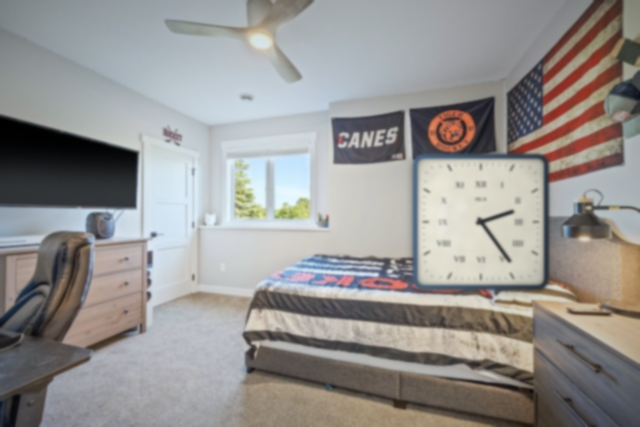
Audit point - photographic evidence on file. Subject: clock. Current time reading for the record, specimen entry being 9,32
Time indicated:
2,24
